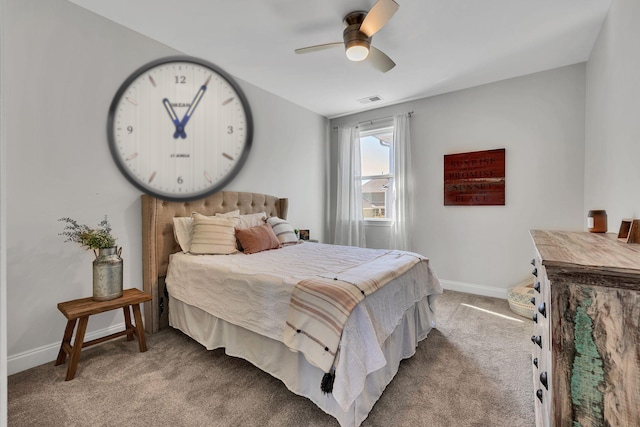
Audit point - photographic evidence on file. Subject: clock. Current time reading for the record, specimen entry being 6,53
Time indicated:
11,05
